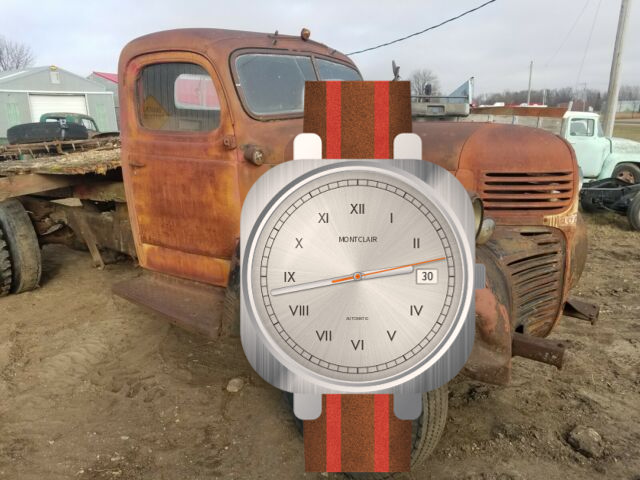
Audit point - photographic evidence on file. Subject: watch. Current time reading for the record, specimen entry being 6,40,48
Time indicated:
2,43,13
